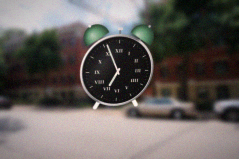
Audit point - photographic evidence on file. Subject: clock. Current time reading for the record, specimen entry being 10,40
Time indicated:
6,56
